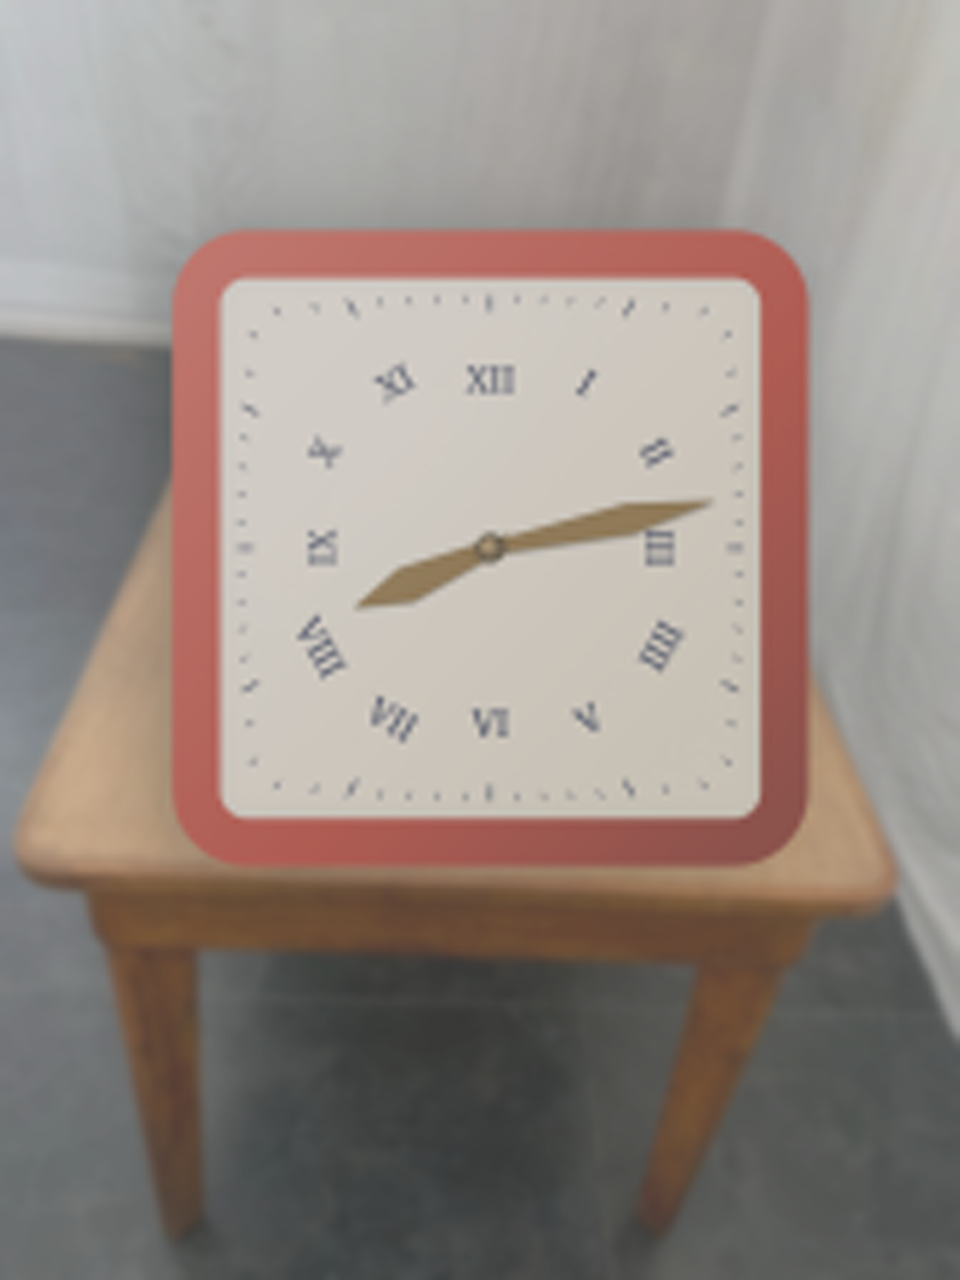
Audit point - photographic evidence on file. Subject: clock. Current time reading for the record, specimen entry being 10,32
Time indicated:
8,13
